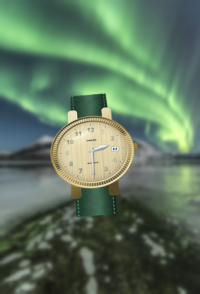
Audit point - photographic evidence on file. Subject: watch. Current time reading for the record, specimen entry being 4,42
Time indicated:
2,30
